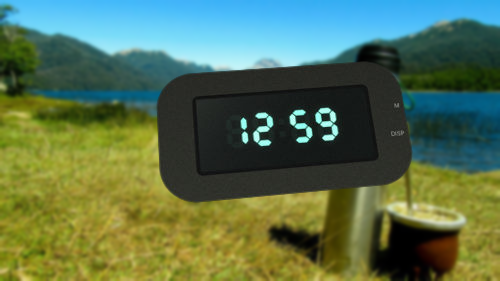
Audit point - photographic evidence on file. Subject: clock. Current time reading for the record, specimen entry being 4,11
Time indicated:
12,59
